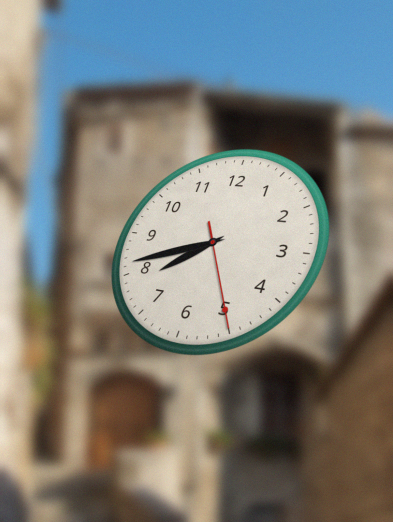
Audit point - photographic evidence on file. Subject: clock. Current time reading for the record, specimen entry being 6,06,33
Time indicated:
7,41,25
